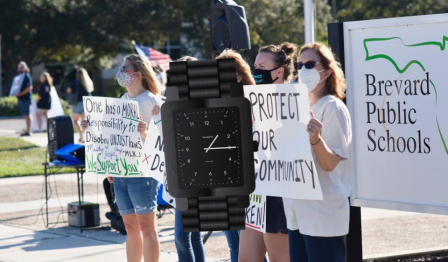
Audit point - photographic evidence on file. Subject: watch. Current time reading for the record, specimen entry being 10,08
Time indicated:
1,15
